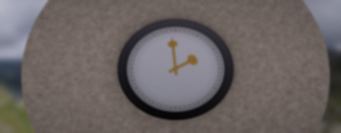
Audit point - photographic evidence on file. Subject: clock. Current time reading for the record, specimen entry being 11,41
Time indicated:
1,59
